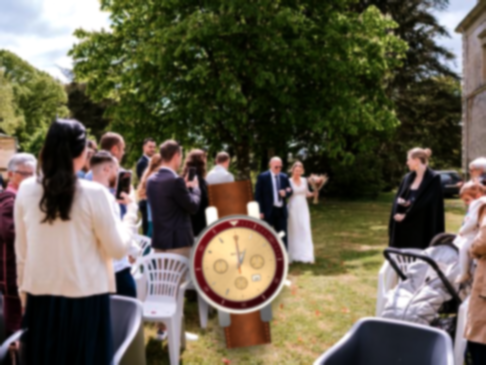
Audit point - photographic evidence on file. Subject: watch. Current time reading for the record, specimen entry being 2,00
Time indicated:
1,00
